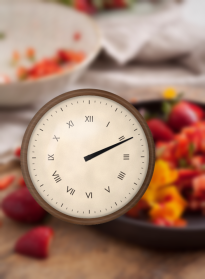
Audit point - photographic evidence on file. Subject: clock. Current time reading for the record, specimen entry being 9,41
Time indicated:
2,11
